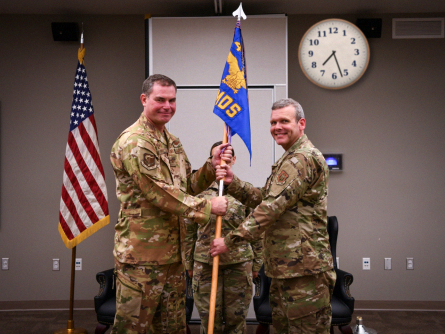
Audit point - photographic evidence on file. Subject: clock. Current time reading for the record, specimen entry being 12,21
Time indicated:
7,27
